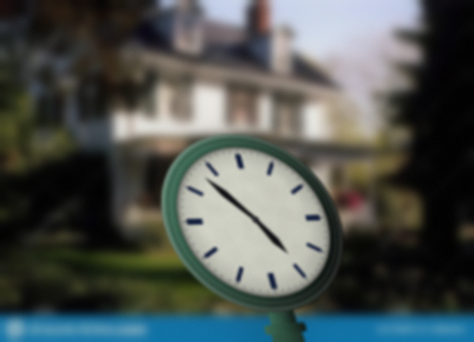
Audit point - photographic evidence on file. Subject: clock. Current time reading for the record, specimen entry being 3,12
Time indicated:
4,53
